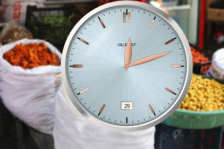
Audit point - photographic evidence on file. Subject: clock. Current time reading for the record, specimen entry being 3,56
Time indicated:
12,12
